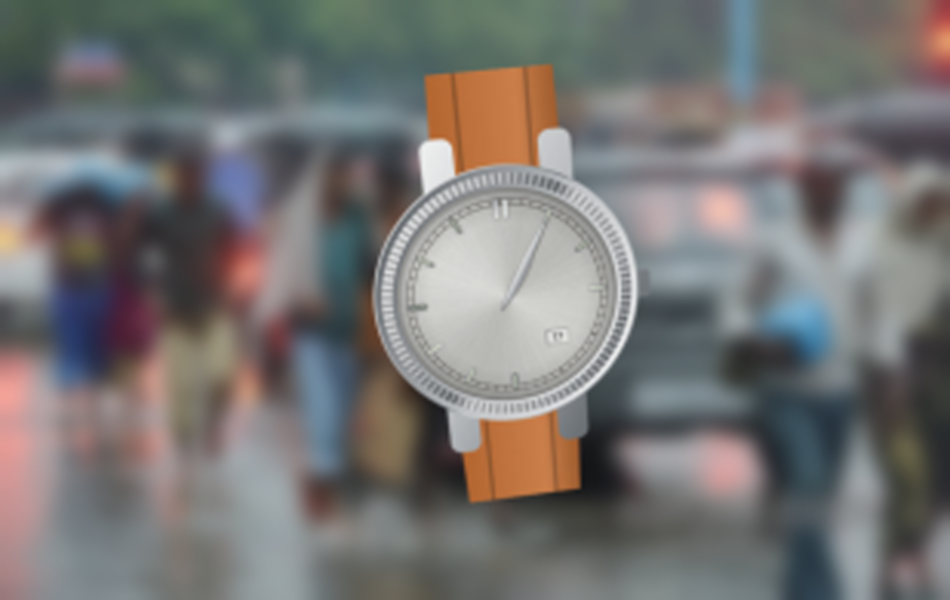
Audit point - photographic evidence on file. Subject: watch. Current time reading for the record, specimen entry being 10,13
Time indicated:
1,05
